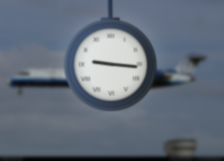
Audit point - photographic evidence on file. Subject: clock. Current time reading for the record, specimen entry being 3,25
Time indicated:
9,16
